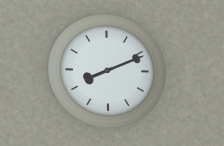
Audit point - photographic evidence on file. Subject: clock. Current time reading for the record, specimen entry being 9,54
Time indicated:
8,11
